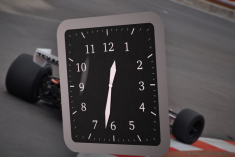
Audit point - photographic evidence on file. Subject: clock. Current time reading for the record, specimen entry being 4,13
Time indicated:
12,32
